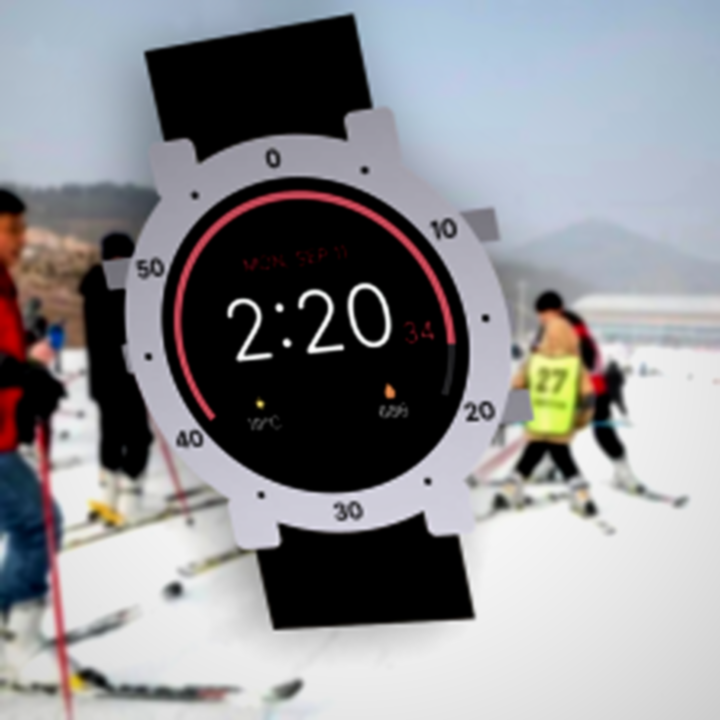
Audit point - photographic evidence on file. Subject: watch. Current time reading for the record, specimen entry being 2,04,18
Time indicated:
2,20,34
